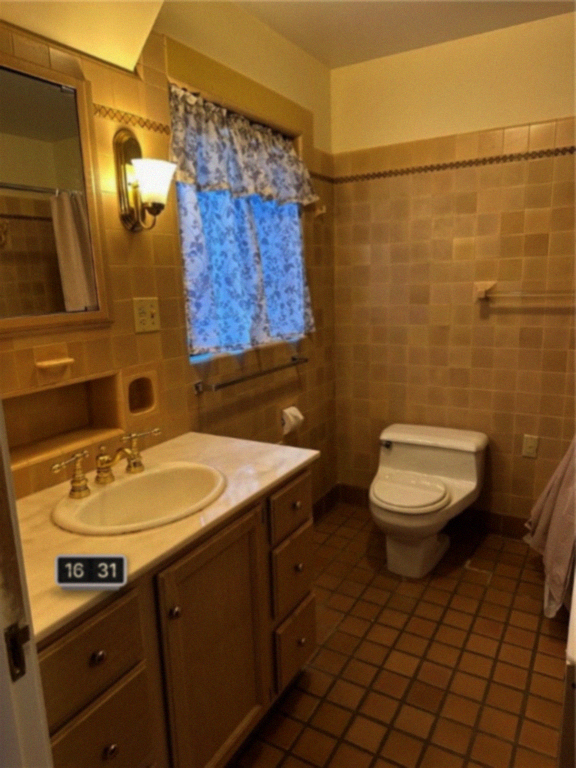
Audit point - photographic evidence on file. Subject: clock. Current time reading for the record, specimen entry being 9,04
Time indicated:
16,31
